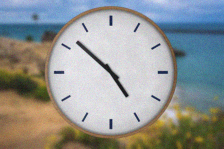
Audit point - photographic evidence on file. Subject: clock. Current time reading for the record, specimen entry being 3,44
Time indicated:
4,52
